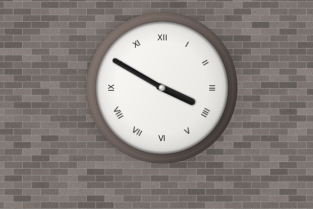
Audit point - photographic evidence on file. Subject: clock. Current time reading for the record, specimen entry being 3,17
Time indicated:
3,50
